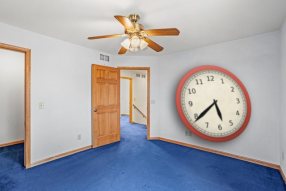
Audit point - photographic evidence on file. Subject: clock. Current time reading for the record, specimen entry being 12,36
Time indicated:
5,39
